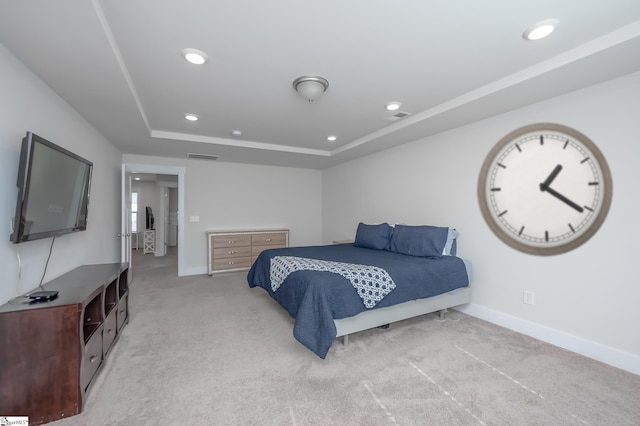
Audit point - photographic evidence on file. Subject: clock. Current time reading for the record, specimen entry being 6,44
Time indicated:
1,21
